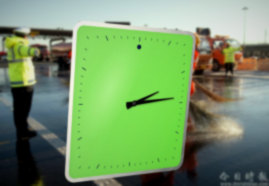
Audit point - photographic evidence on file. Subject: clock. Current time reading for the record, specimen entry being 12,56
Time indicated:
2,14
